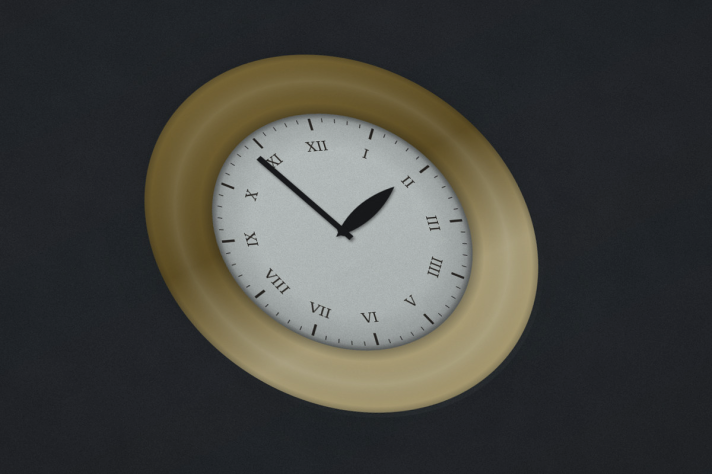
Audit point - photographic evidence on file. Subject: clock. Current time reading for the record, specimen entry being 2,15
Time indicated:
1,54
